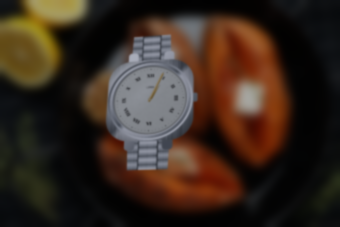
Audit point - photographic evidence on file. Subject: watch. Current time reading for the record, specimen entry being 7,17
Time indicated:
1,04
